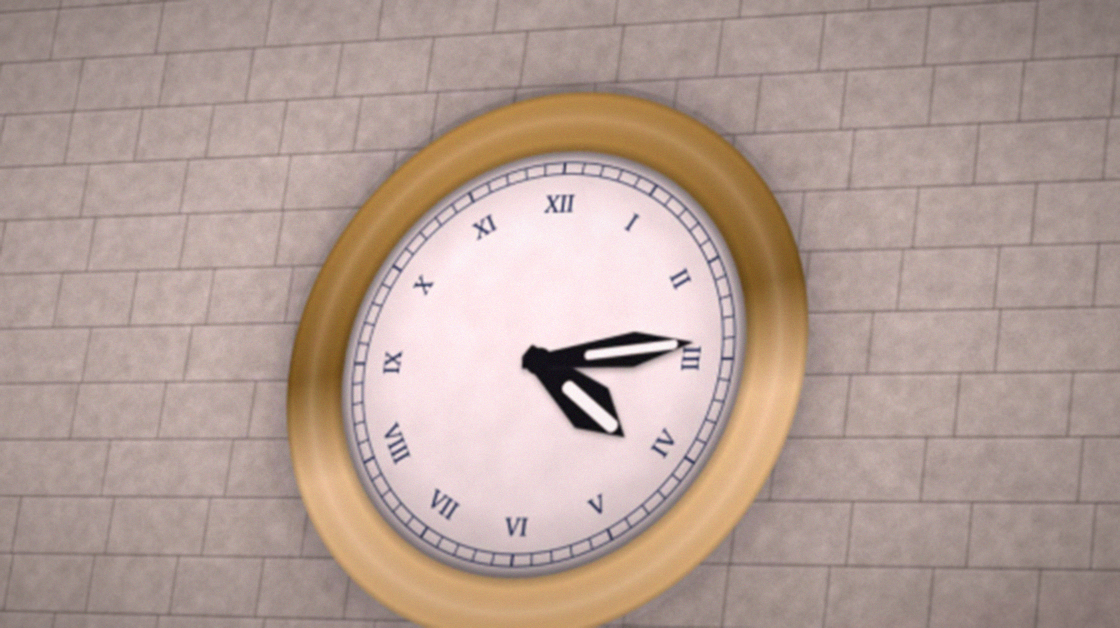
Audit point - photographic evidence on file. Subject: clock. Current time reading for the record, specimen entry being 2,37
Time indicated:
4,14
